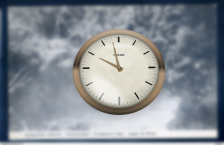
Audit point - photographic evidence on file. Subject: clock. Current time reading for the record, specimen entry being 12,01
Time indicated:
9,58
